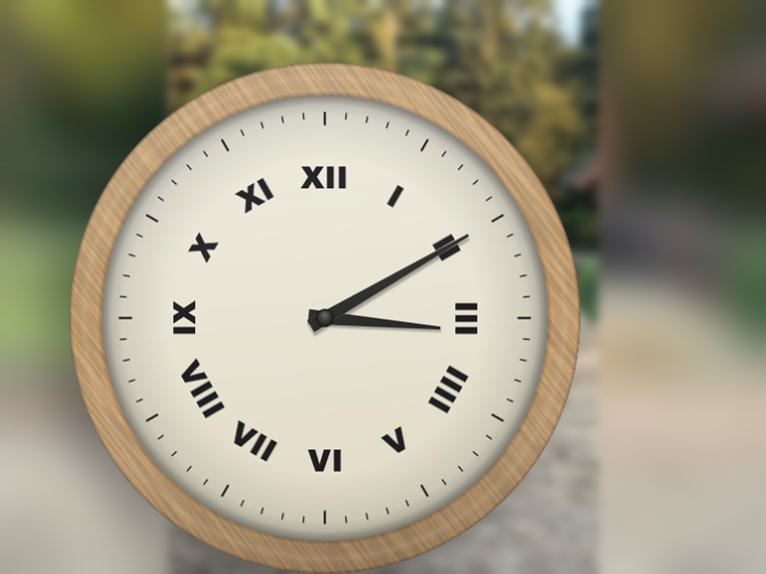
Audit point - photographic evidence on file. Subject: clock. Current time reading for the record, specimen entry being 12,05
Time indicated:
3,10
